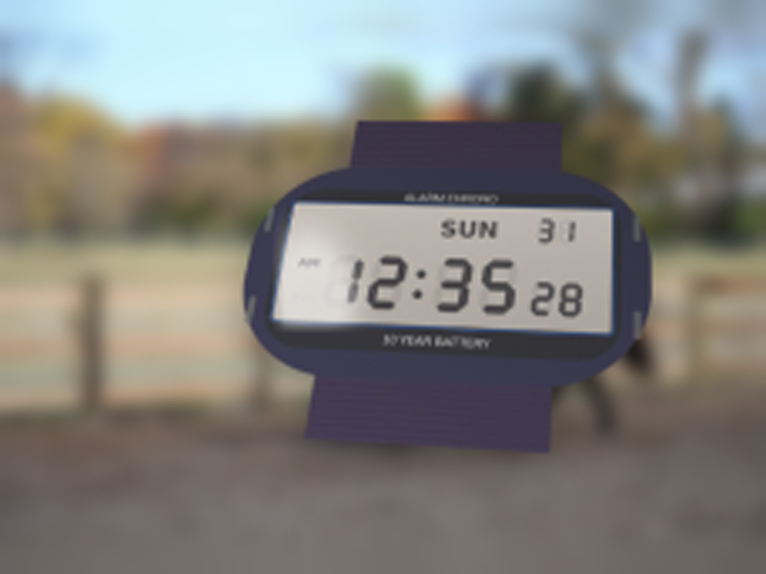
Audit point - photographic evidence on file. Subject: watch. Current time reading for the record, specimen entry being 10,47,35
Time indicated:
12,35,28
